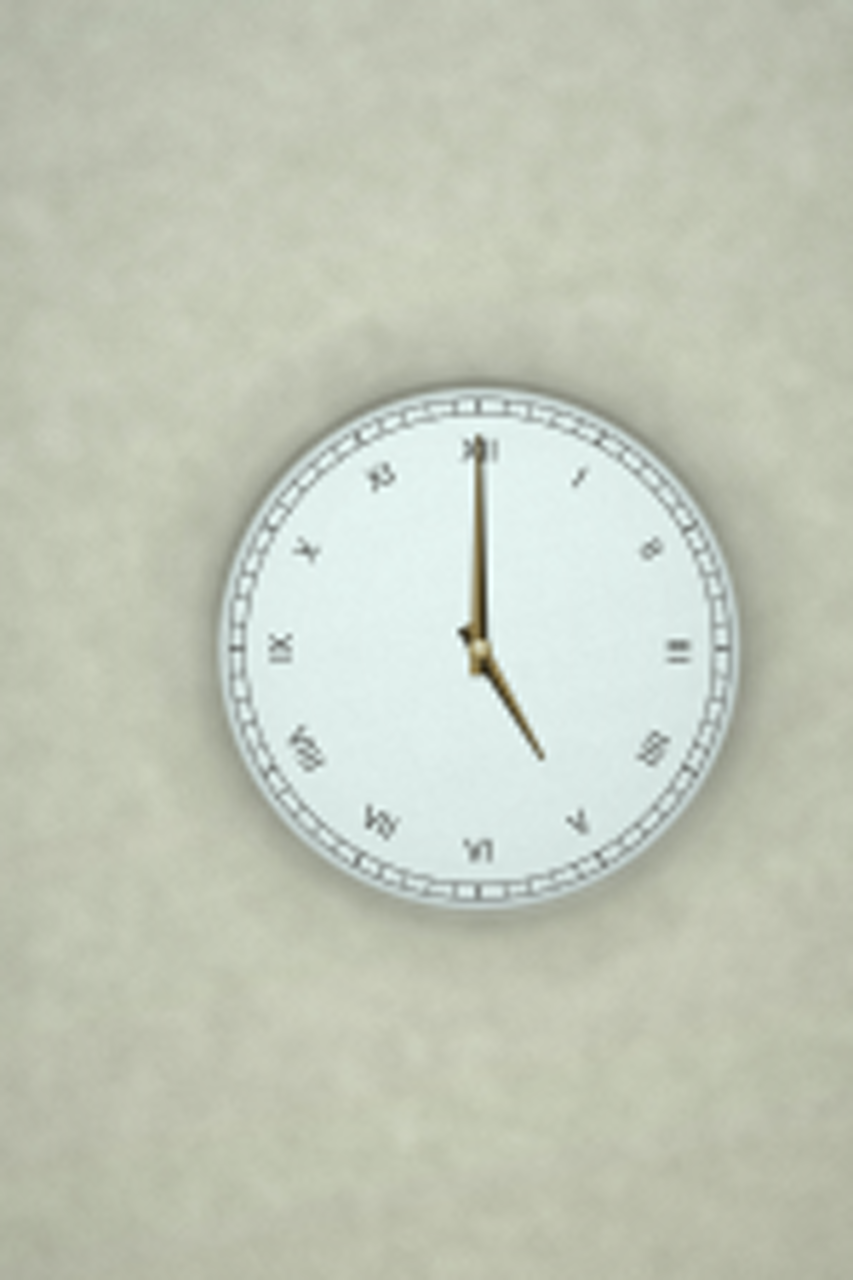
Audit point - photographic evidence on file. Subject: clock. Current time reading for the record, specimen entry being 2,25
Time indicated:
5,00
